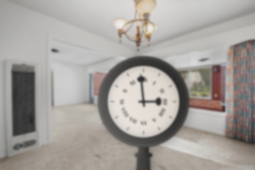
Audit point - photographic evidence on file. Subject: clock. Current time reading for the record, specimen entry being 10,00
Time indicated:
2,59
